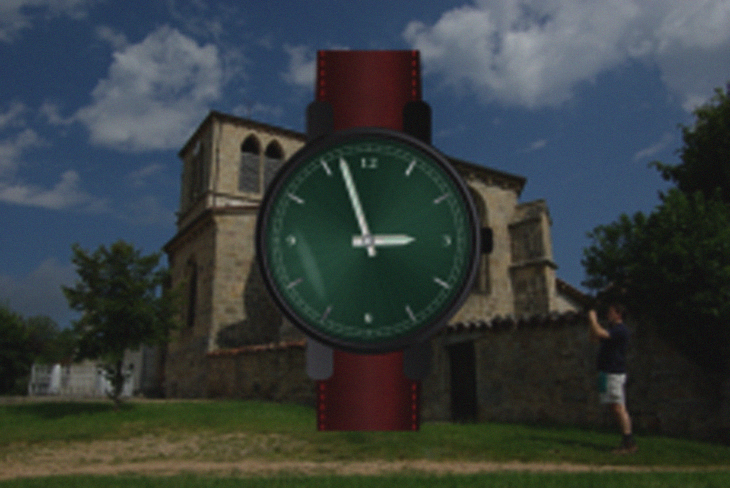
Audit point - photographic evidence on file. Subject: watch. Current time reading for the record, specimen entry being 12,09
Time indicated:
2,57
